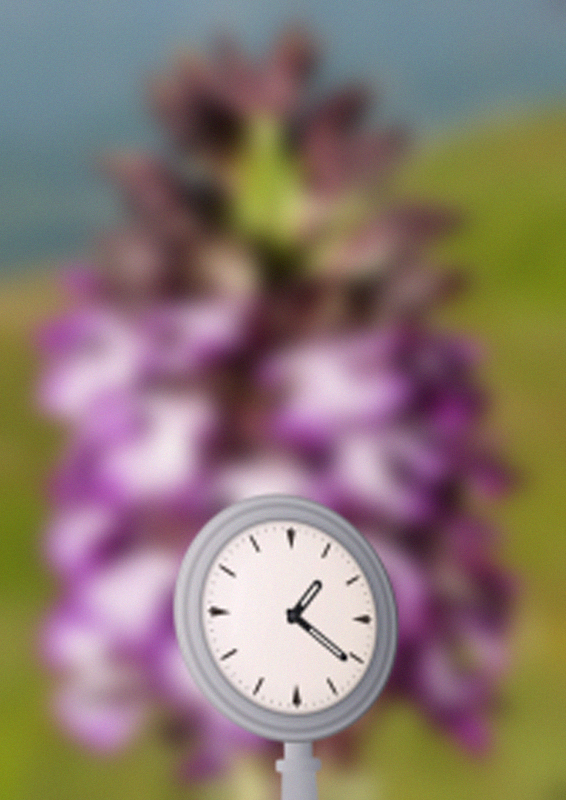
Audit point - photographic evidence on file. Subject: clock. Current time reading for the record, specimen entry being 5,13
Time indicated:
1,21
